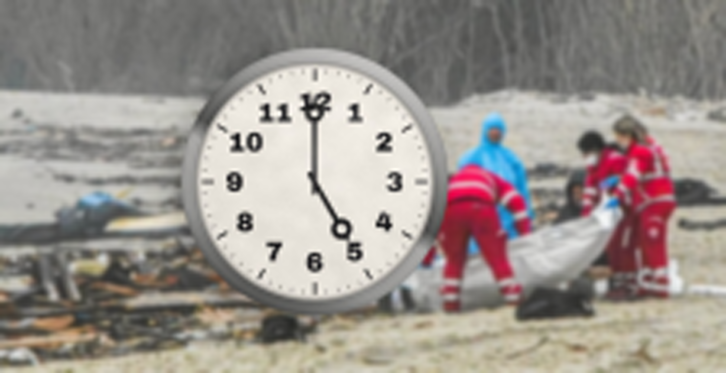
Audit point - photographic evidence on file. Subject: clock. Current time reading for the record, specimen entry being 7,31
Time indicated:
5,00
